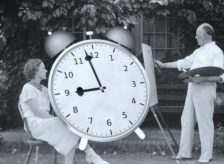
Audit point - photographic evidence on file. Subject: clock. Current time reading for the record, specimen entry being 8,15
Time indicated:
8,58
